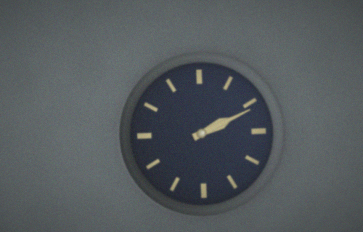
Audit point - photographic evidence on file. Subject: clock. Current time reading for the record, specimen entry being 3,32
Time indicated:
2,11
